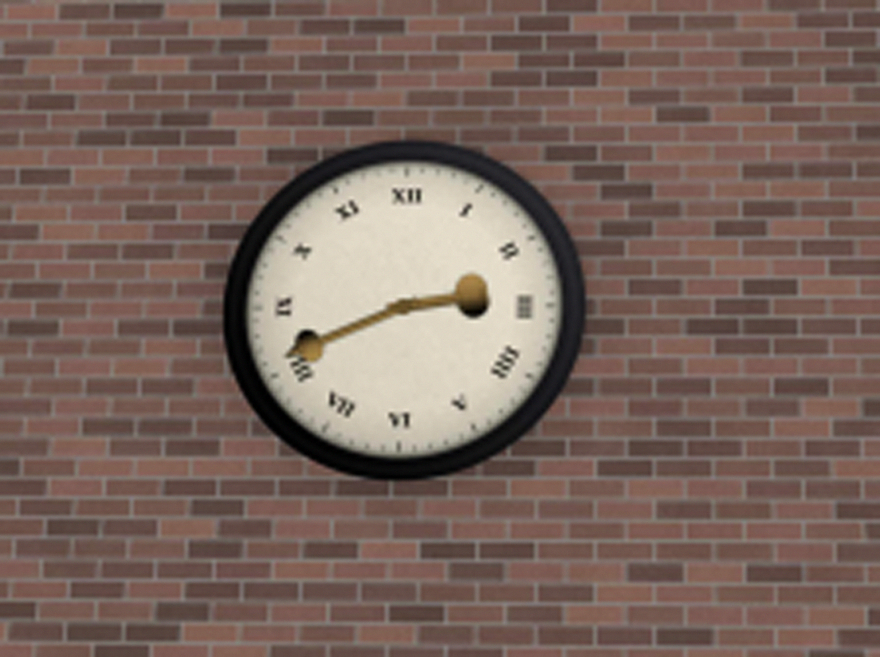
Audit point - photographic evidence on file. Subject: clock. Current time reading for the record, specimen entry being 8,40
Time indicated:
2,41
